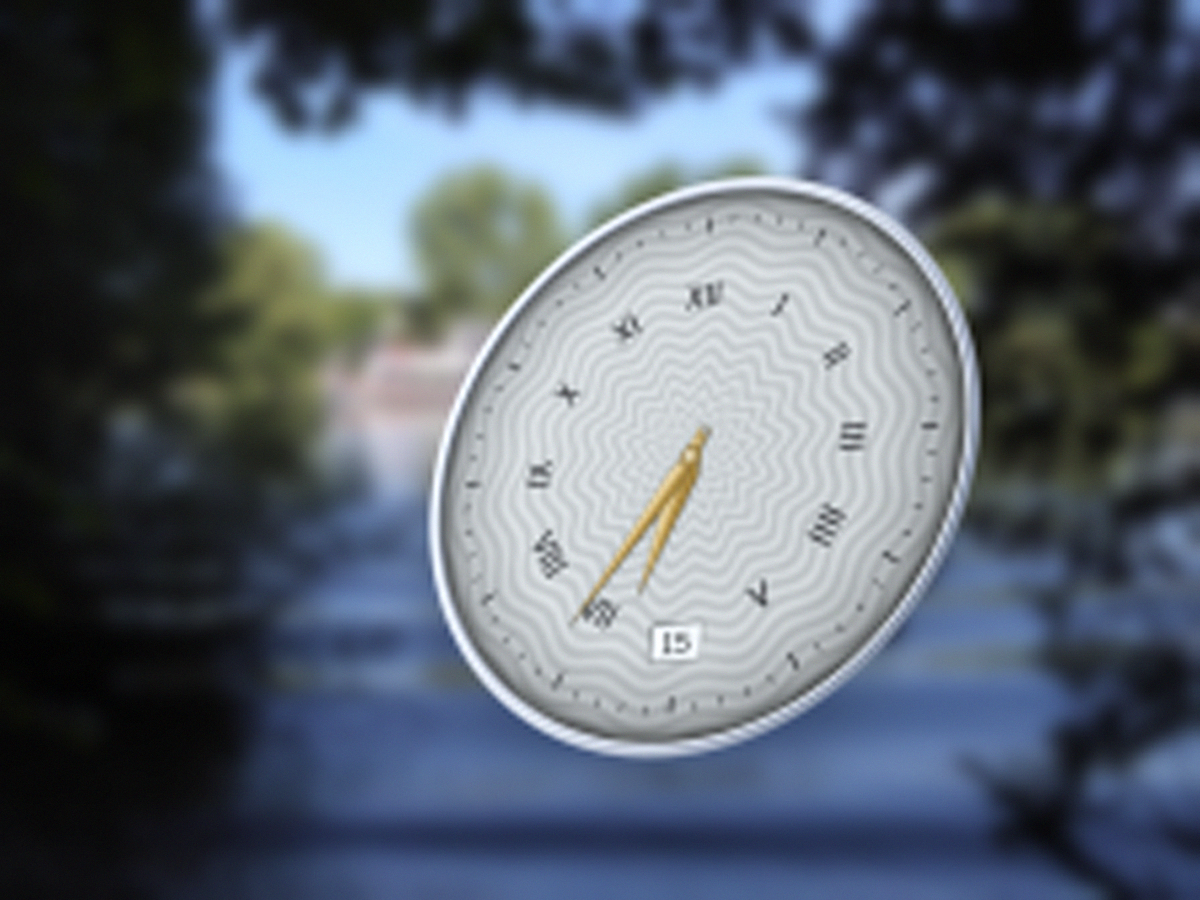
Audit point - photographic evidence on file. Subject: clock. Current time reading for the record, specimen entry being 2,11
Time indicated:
6,36
